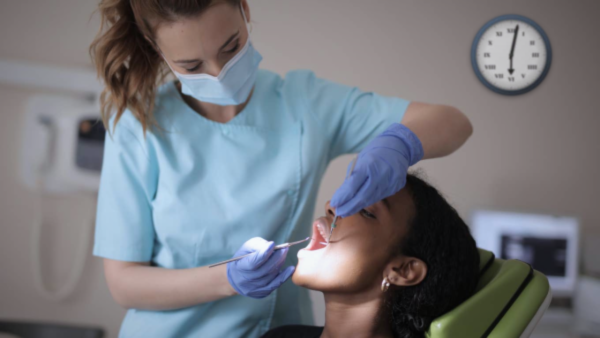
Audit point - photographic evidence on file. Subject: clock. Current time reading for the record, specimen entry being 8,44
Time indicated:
6,02
